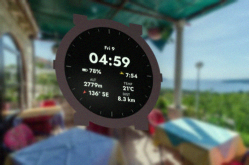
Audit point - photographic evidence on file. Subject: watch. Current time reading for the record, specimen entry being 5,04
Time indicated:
4,59
